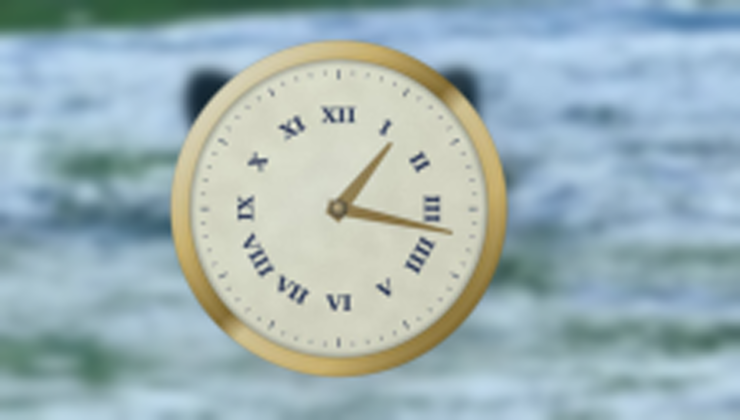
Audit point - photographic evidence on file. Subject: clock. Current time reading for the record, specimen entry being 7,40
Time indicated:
1,17
